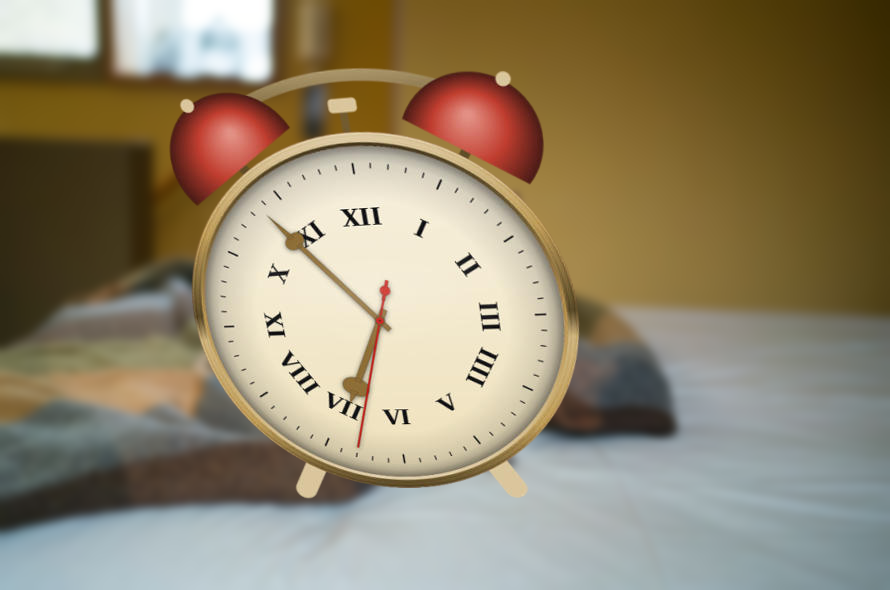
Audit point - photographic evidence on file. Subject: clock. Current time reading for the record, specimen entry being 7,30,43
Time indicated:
6,53,33
